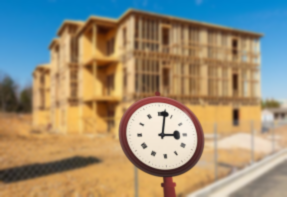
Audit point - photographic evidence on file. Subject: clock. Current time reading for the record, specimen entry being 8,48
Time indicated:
3,02
